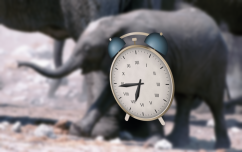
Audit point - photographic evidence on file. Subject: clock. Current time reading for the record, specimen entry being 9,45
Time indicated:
6,44
